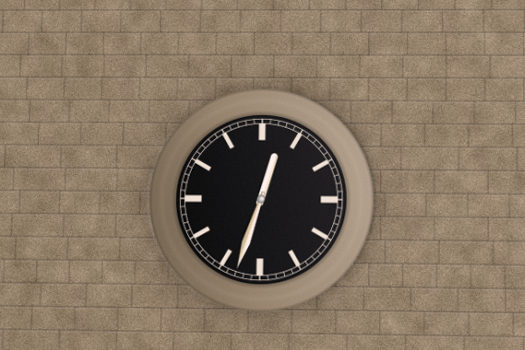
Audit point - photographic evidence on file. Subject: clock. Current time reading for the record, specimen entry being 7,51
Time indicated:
12,33
